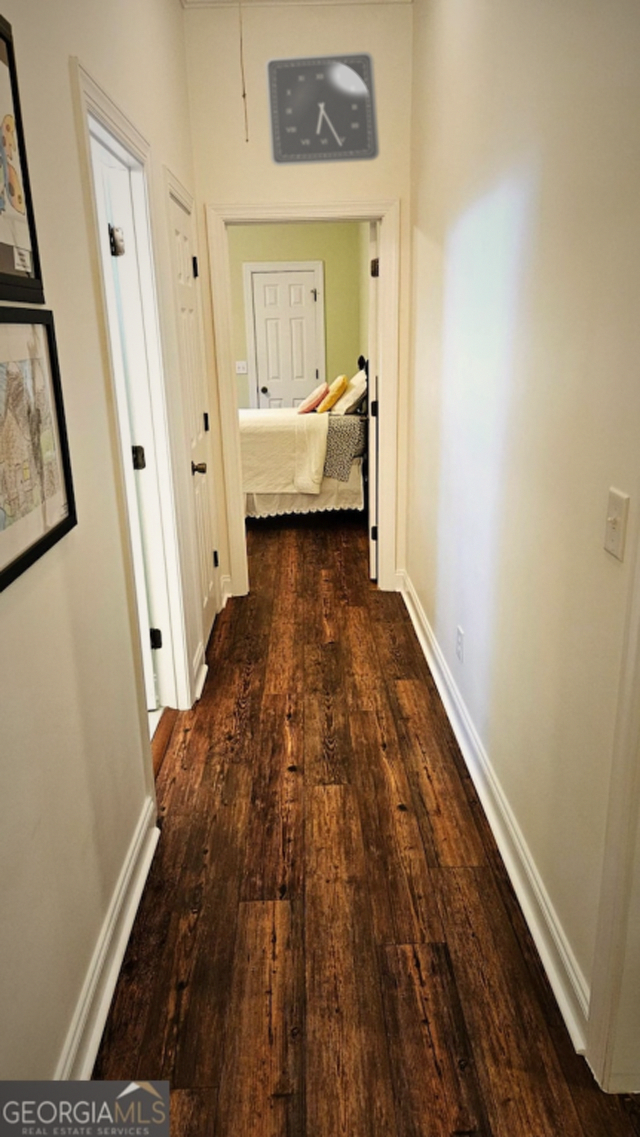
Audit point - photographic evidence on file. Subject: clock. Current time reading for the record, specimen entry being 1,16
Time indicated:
6,26
